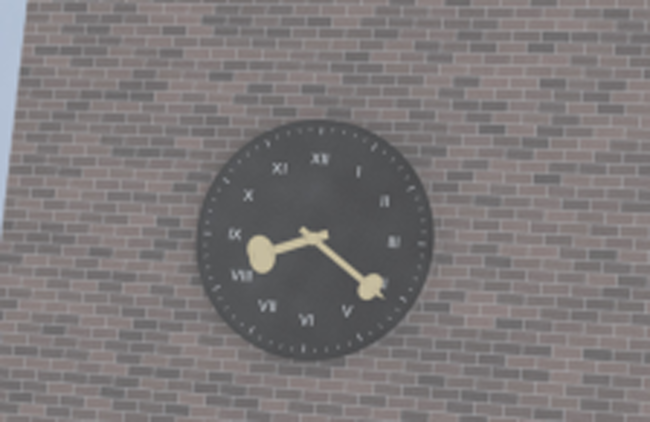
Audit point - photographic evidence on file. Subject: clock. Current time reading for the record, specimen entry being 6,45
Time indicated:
8,21
